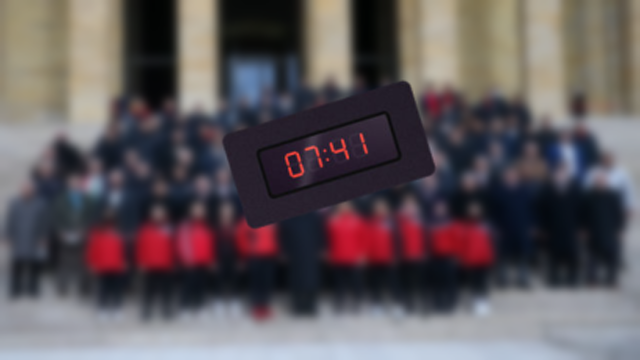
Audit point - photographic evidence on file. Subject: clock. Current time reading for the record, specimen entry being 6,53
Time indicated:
7,41
